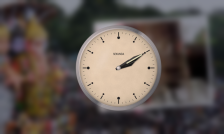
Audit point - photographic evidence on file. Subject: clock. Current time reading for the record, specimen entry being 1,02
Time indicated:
2,10
